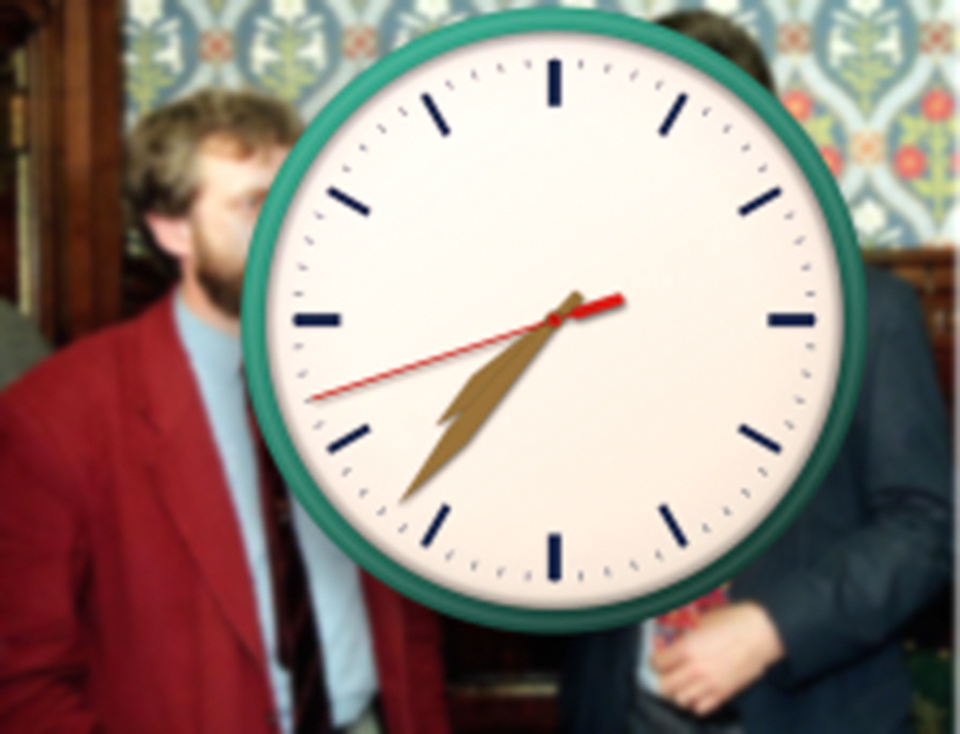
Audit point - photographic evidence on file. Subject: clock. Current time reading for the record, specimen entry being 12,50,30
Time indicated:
7,36,42
